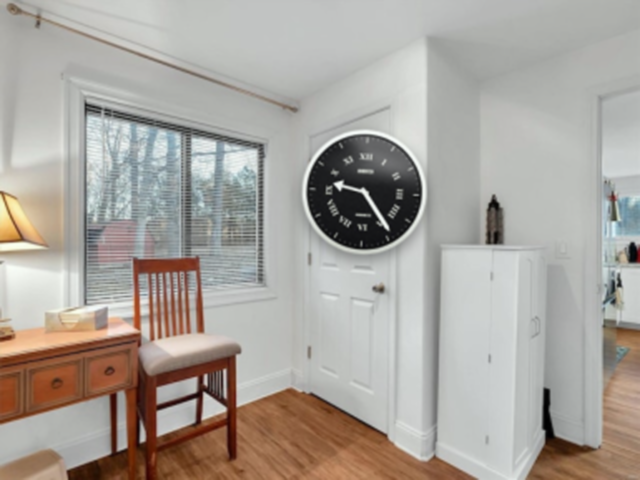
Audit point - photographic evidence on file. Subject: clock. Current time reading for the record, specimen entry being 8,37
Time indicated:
9,24
